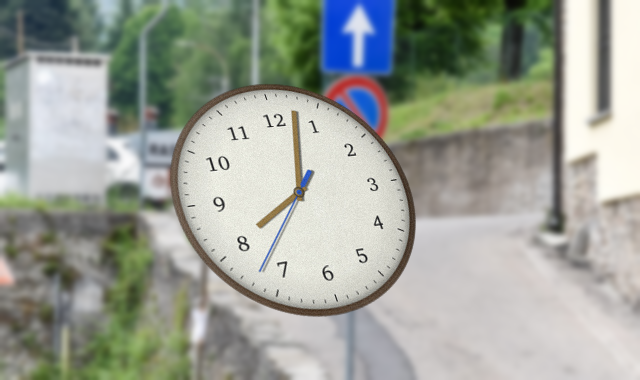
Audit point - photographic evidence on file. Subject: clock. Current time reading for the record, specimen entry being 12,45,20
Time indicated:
8,02,37
